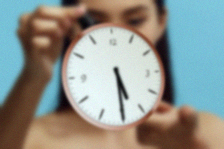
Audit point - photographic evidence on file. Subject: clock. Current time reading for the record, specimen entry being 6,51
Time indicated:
5,30
